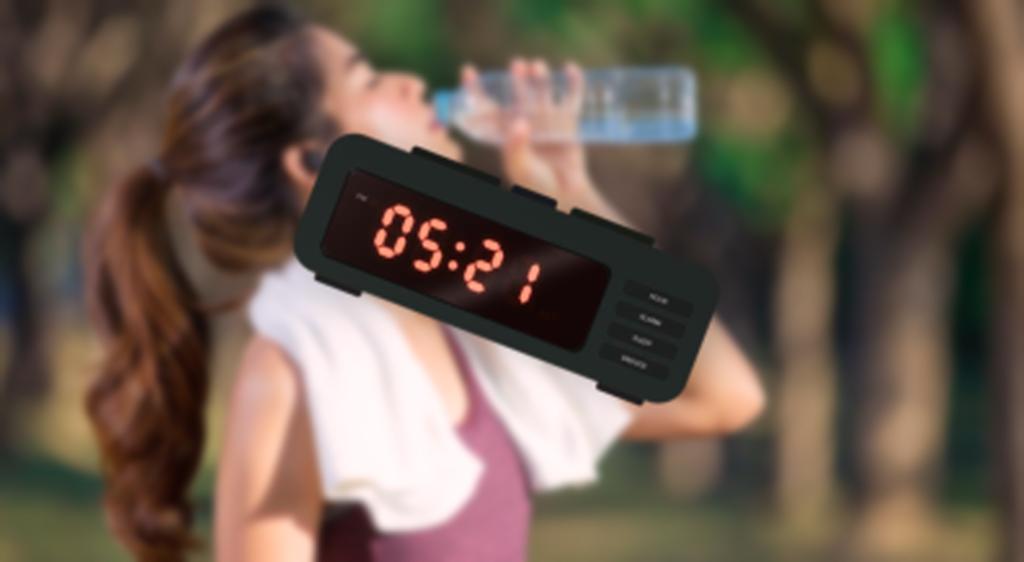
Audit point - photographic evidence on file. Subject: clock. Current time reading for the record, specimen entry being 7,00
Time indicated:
5,21
